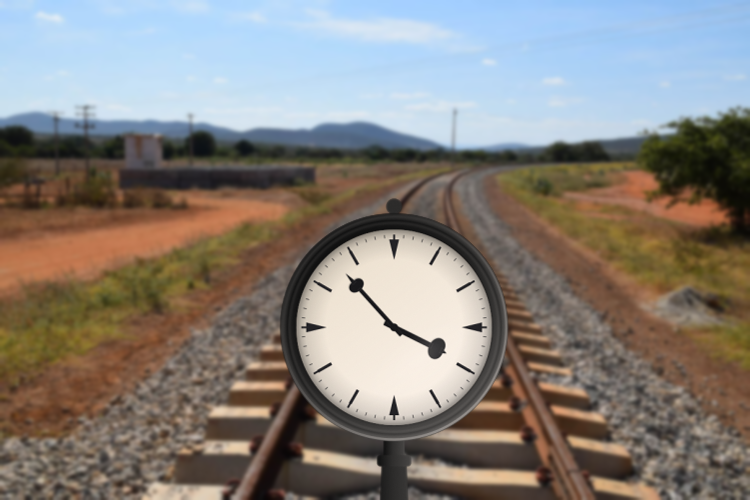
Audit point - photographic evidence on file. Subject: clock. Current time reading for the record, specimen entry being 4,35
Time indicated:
3,53
